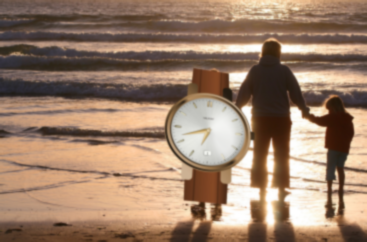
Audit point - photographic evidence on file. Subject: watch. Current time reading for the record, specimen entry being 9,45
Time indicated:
6,42
